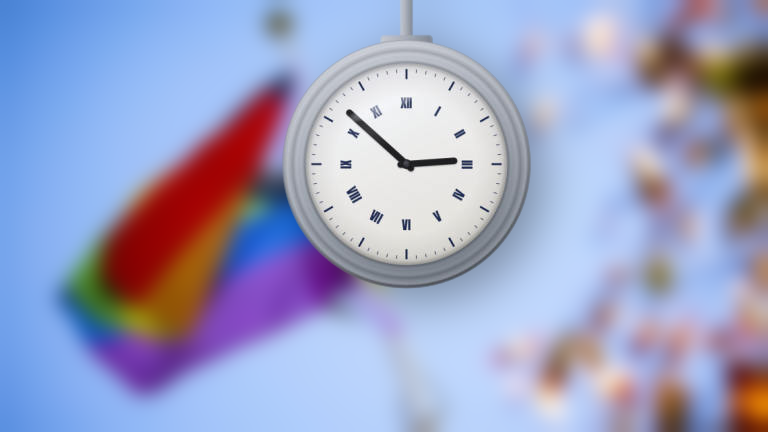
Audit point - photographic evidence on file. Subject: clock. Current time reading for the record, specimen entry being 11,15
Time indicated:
2,52
